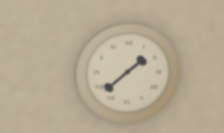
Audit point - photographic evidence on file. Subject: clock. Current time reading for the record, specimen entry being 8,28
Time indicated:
1,38
